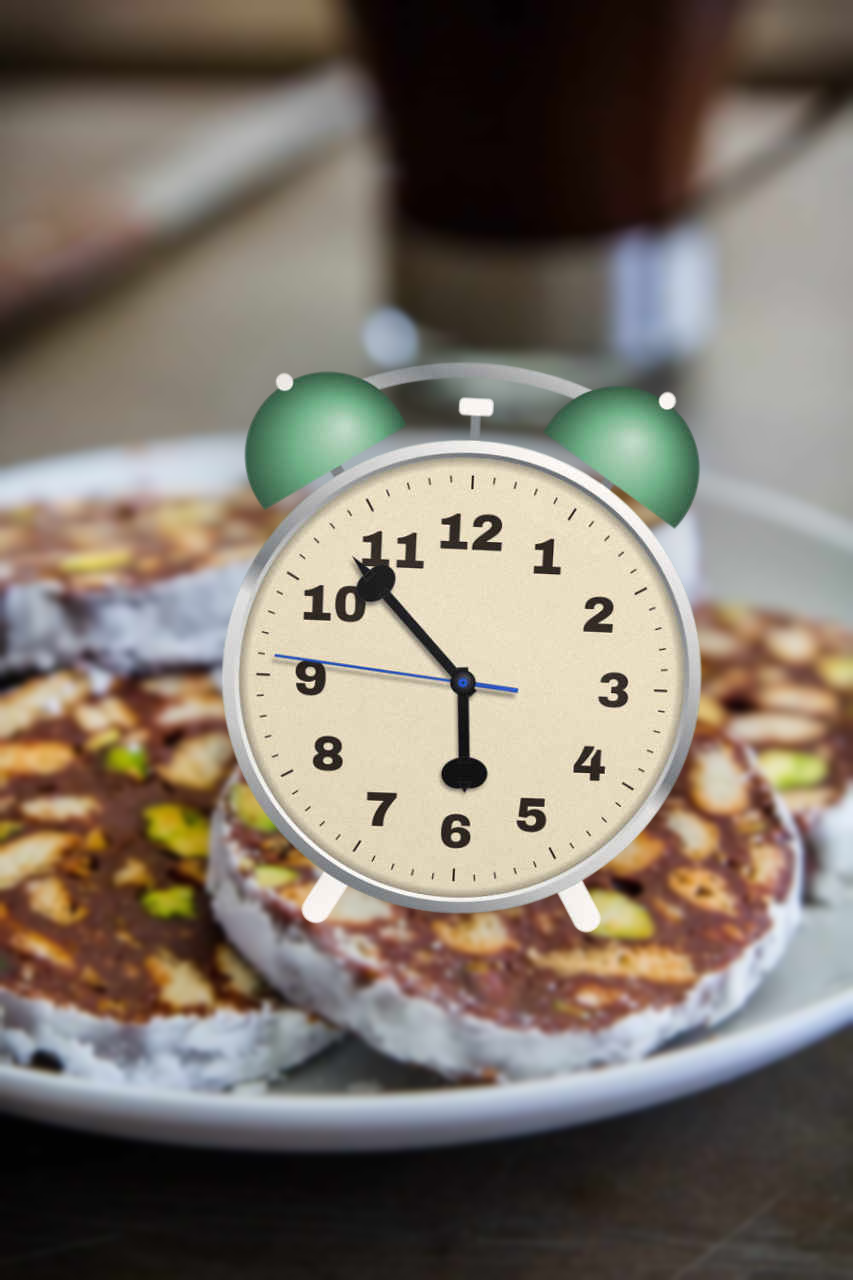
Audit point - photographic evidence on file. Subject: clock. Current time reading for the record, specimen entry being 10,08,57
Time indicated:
5,52,46
